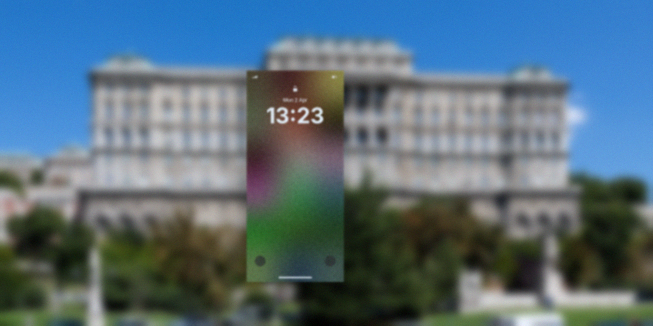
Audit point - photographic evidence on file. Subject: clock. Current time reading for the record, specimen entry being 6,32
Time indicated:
13,23
